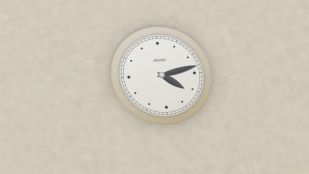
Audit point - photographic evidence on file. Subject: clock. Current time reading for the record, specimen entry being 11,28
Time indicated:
4,13
